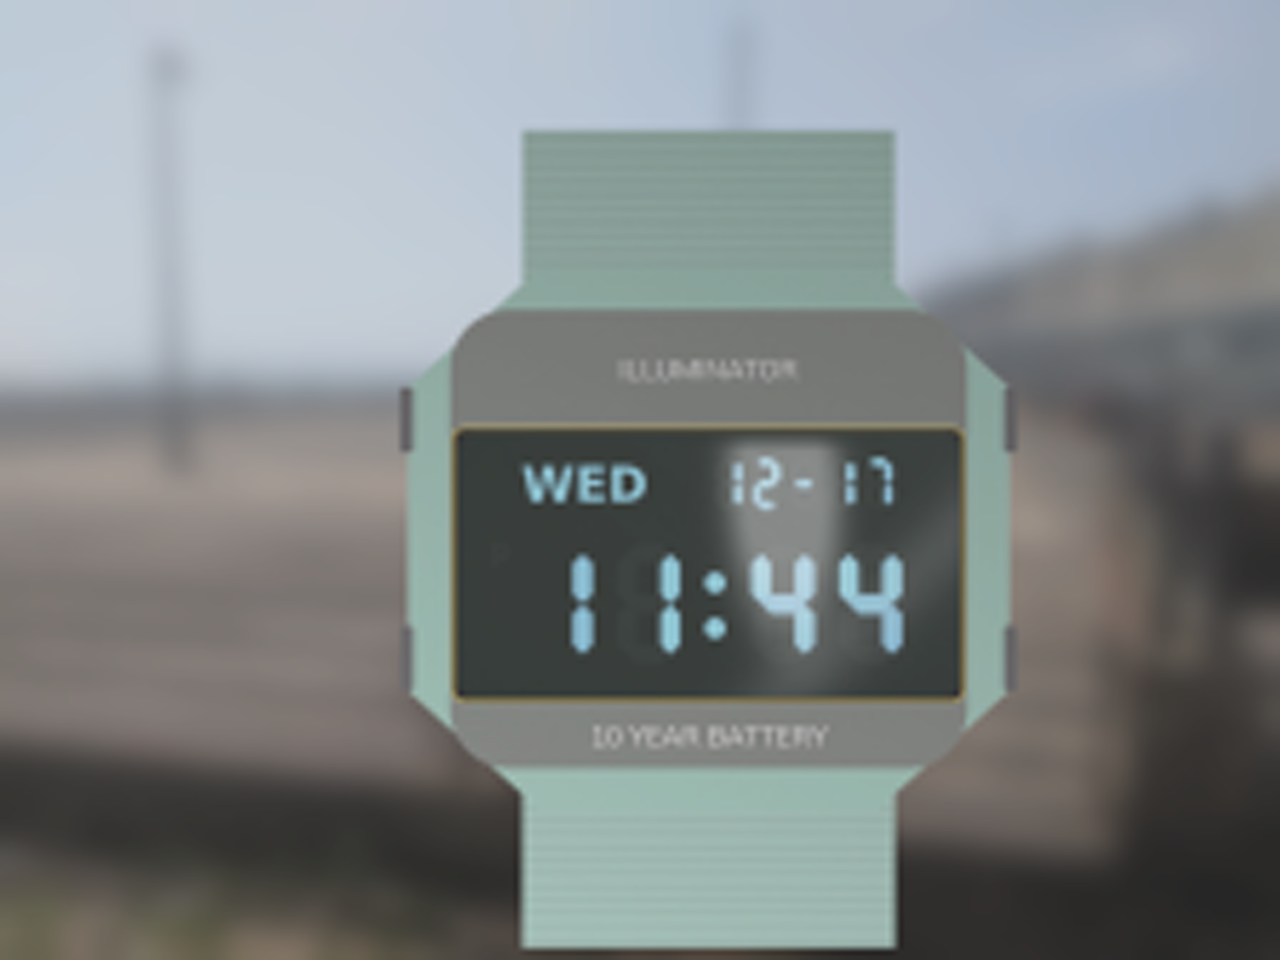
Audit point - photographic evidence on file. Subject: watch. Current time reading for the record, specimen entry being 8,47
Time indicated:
11,44
